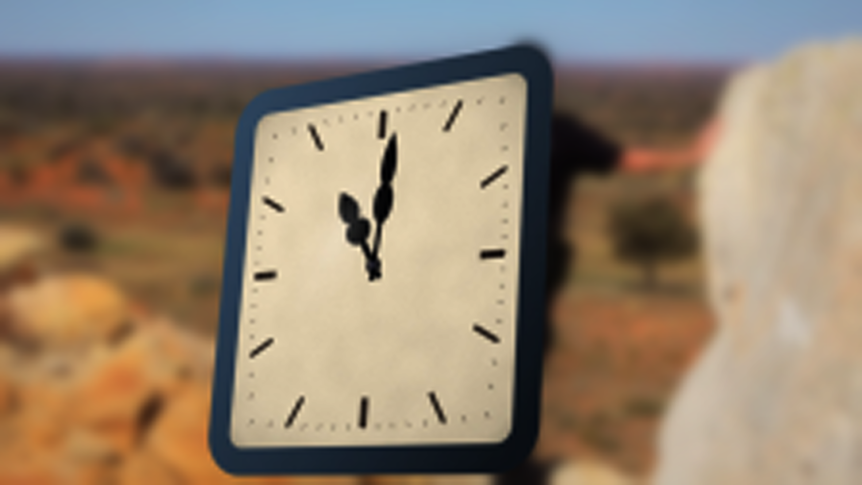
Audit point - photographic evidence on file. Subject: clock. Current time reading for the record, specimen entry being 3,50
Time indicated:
11,01
